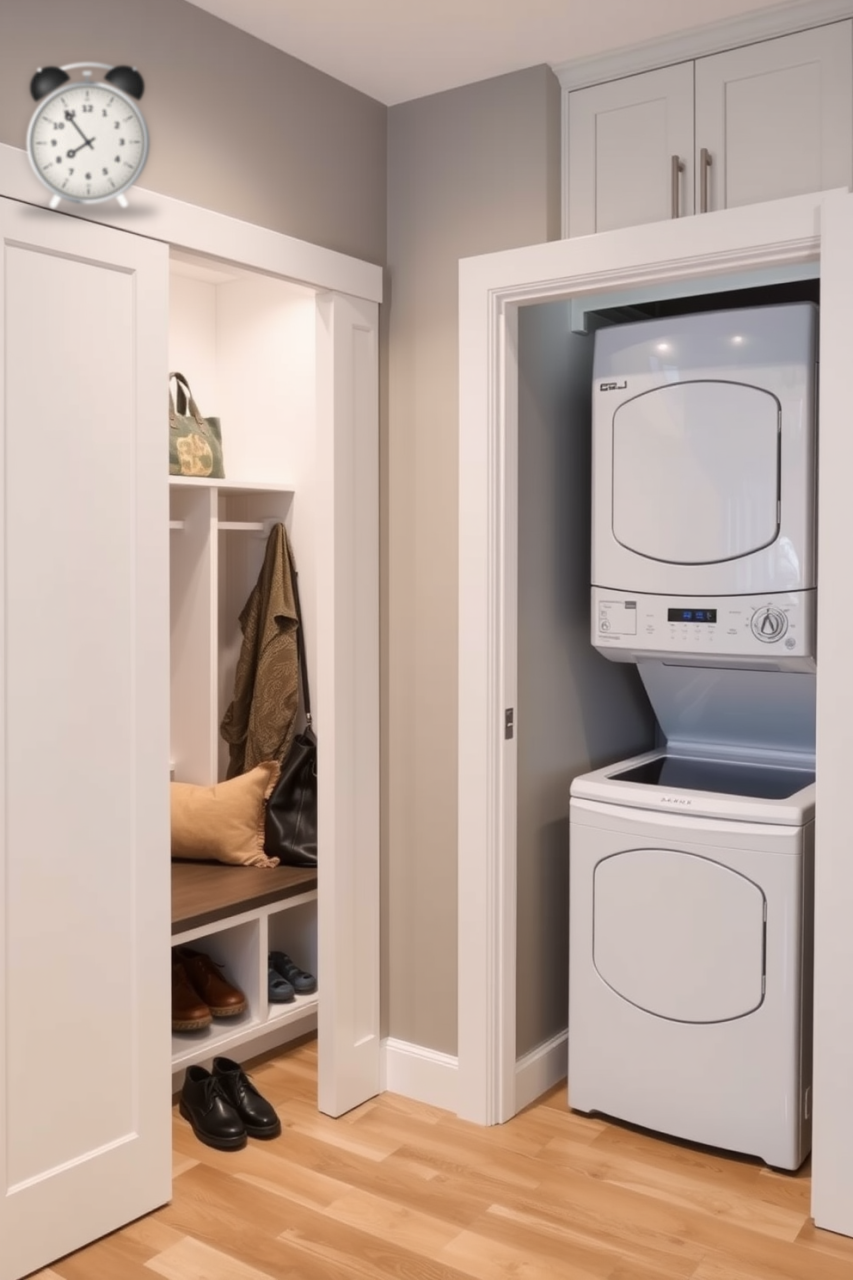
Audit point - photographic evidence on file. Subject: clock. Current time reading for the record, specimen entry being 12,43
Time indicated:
7,54
